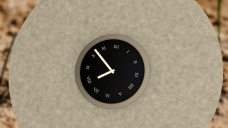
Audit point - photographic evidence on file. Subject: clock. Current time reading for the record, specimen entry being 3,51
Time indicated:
7,52
